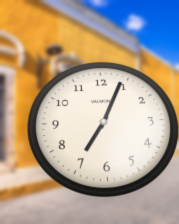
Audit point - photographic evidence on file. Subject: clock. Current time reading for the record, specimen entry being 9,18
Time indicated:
7,04
